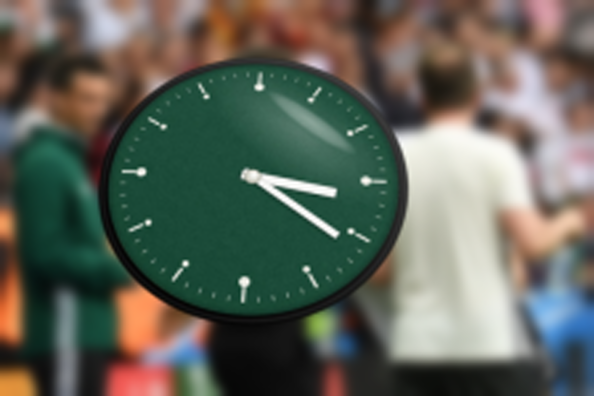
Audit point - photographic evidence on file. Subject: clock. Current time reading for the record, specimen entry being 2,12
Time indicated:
3,21
